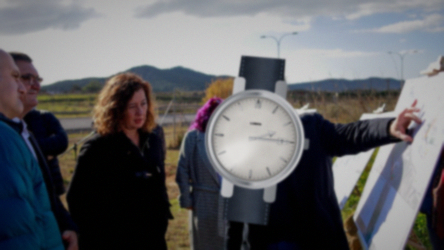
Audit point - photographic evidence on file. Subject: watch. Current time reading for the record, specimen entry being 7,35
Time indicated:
2,15
